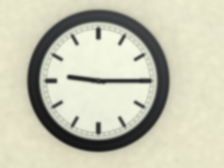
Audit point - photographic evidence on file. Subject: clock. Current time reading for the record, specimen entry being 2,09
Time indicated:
9,15
